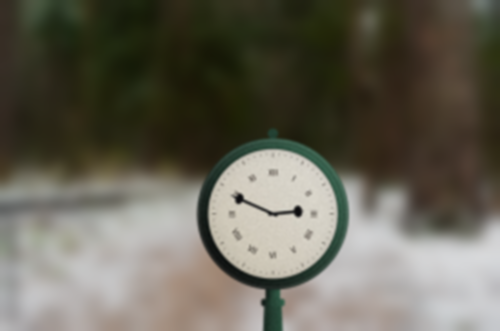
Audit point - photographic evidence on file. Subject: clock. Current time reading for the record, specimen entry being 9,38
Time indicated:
2,49
